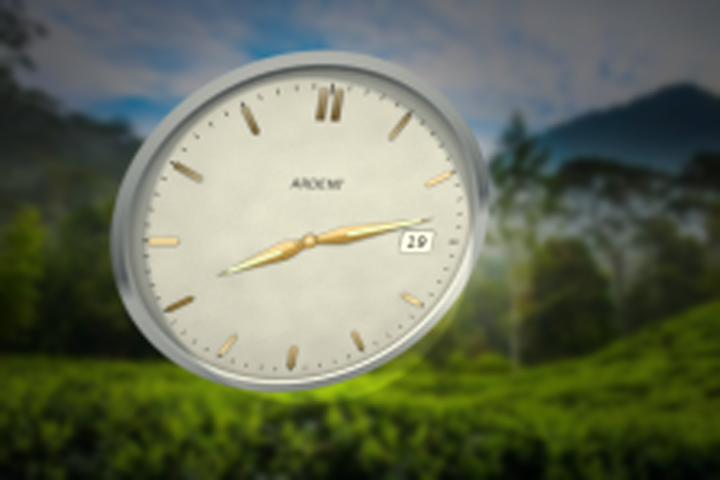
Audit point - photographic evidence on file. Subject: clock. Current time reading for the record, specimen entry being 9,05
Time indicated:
8,13
